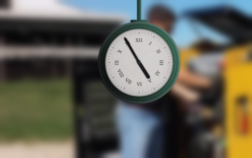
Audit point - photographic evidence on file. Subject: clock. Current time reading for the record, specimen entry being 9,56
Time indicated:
4,55
